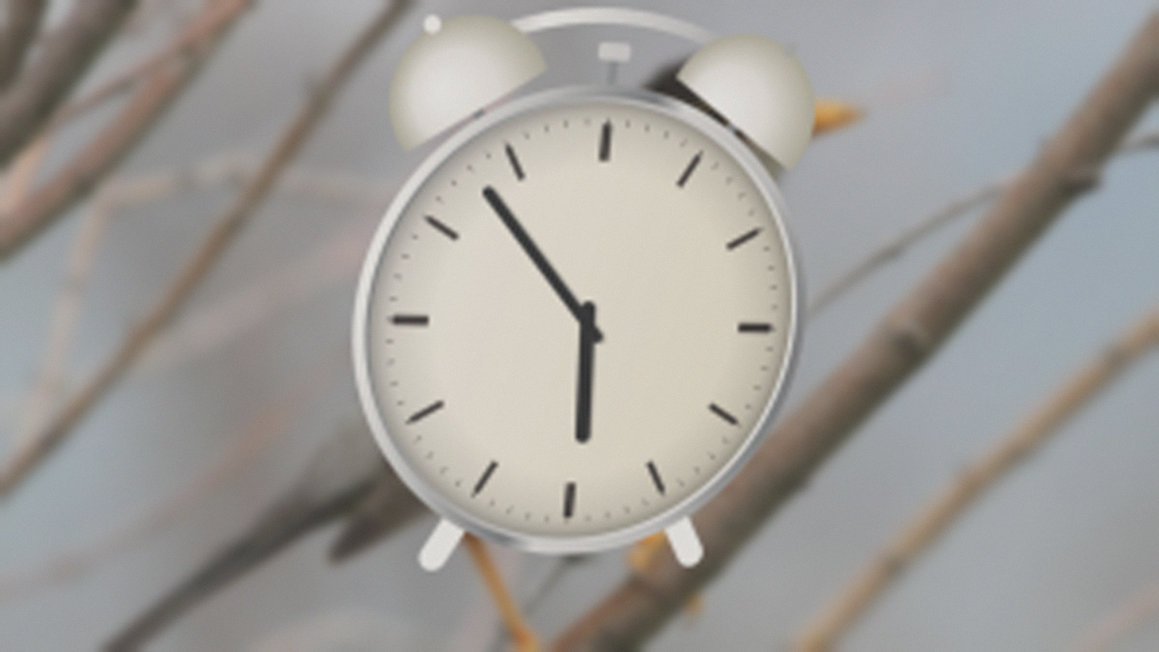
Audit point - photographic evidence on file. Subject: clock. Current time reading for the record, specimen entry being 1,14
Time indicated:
5,53
